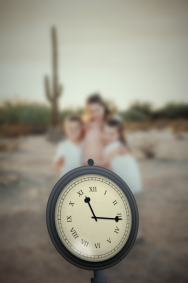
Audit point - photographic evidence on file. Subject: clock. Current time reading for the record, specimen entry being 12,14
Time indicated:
11,16
